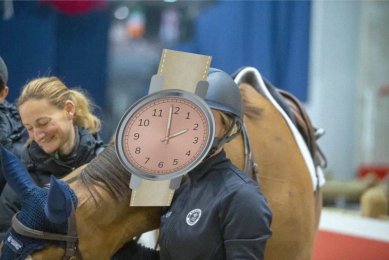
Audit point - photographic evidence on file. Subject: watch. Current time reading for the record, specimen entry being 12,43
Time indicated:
1,59
